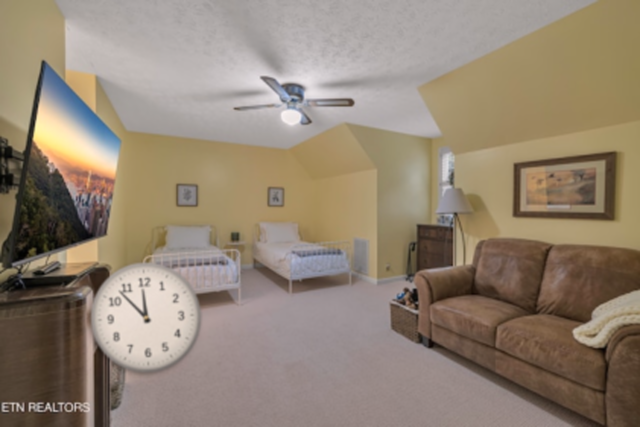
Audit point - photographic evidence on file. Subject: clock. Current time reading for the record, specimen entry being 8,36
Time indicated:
11,53
